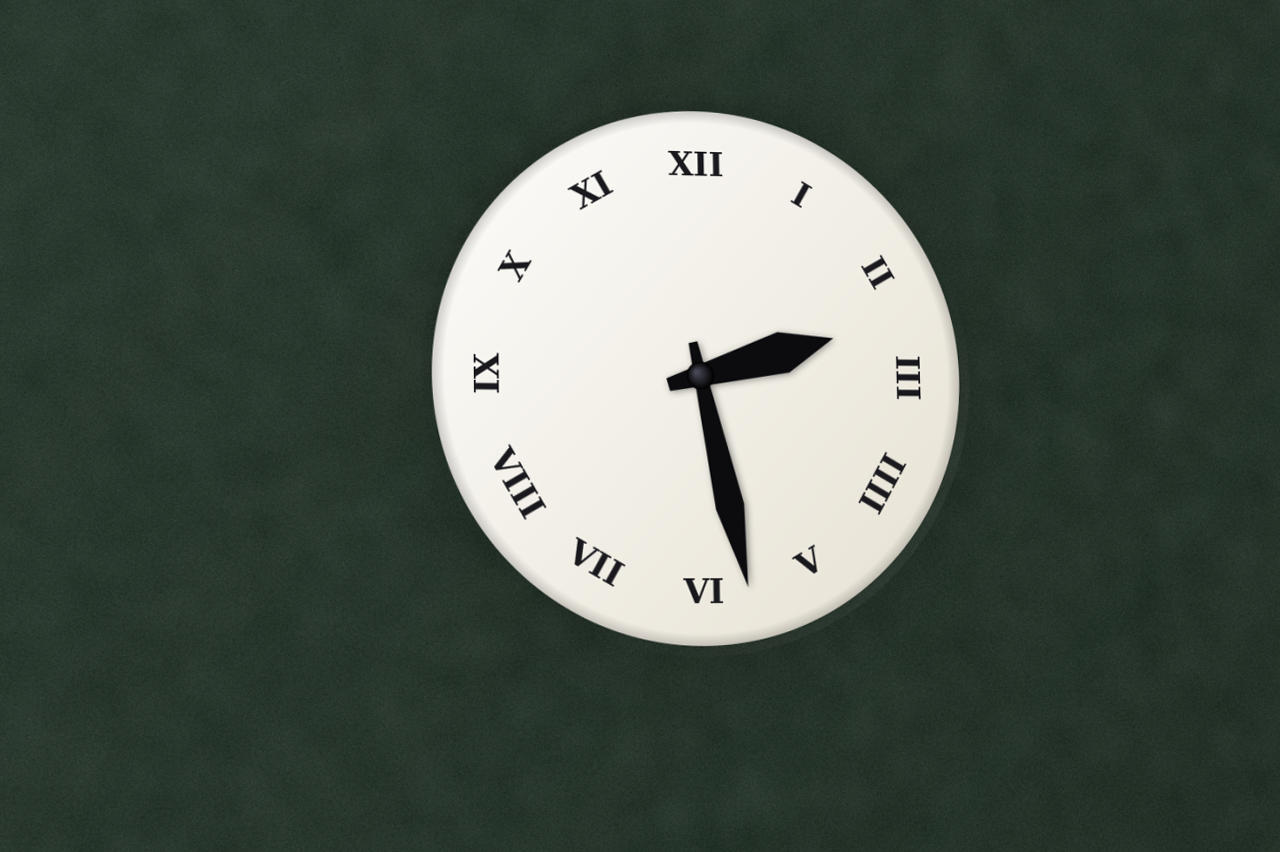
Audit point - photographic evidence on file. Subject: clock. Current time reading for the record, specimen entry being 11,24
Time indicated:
2,28
